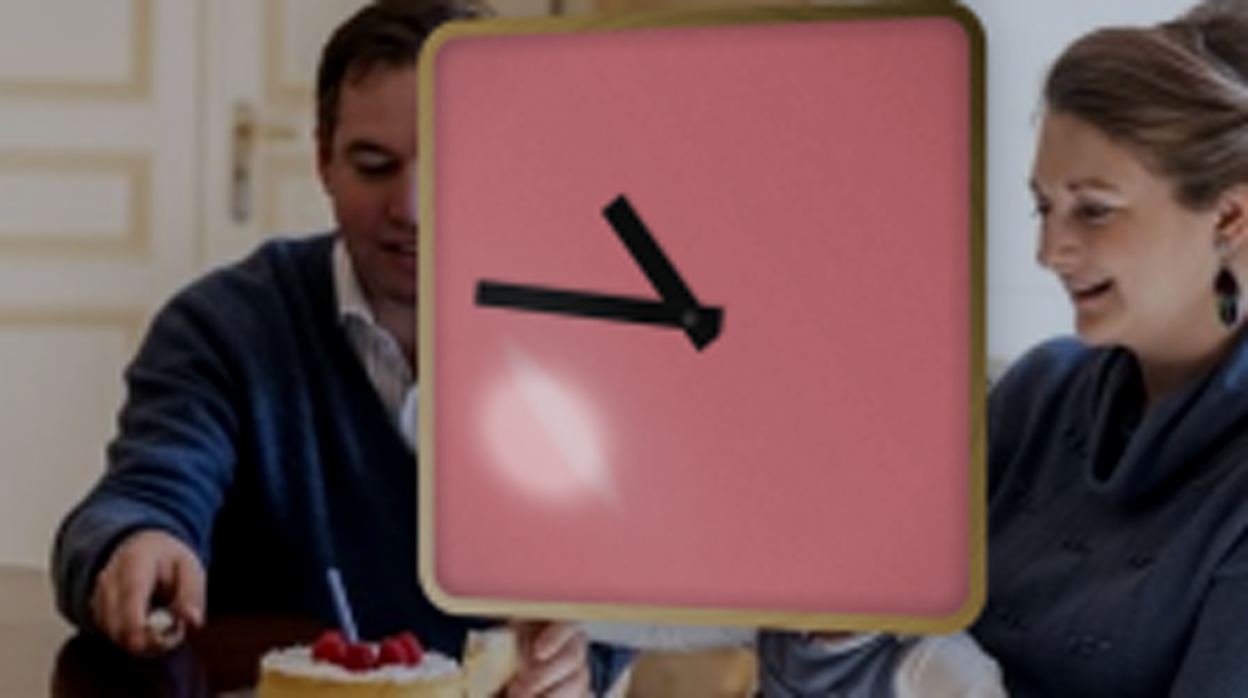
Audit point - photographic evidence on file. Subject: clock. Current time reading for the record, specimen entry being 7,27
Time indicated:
10,46
